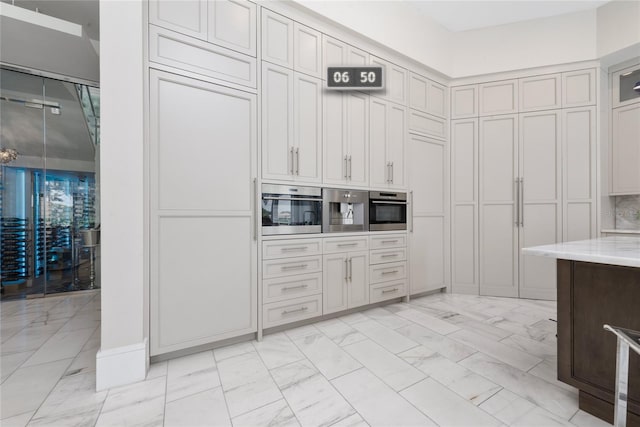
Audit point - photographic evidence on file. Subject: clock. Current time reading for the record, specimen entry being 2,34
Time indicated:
6,50
